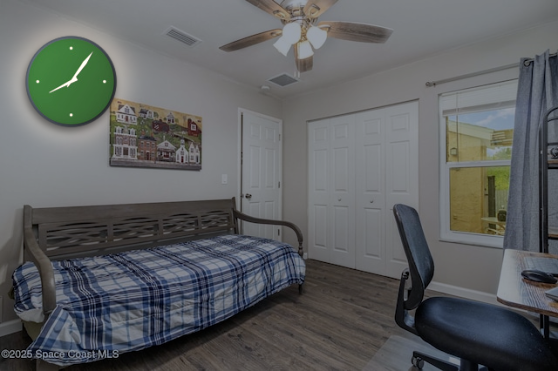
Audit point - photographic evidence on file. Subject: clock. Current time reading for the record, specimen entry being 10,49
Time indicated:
8,06
